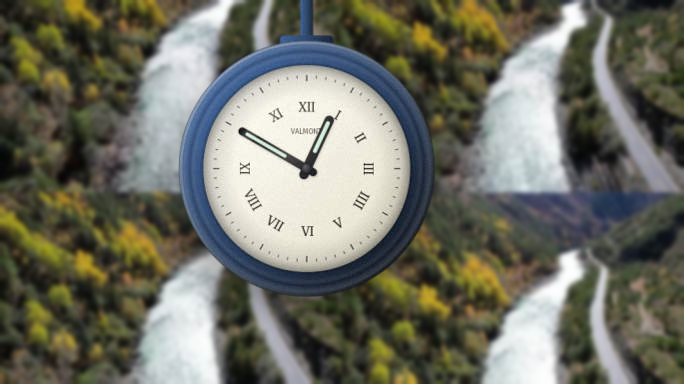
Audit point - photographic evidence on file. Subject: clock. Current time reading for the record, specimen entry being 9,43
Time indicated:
12,50
